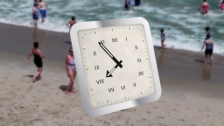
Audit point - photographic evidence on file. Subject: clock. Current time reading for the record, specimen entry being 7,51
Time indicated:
7,54
